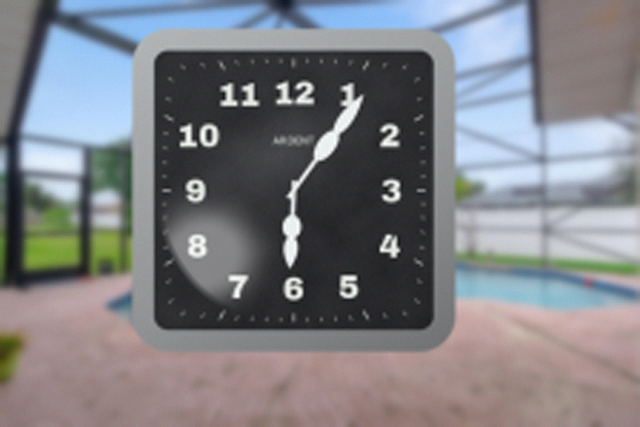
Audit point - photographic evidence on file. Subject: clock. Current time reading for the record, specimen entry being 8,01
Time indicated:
6,06
